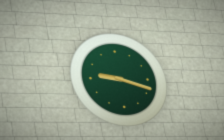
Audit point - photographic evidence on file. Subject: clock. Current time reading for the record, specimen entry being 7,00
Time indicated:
9,18
